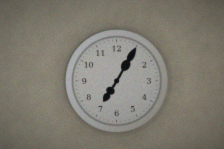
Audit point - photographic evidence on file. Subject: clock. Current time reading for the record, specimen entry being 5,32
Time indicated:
7,05
